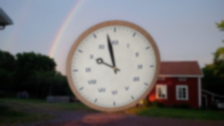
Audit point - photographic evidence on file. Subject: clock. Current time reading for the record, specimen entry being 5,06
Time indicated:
9,58
